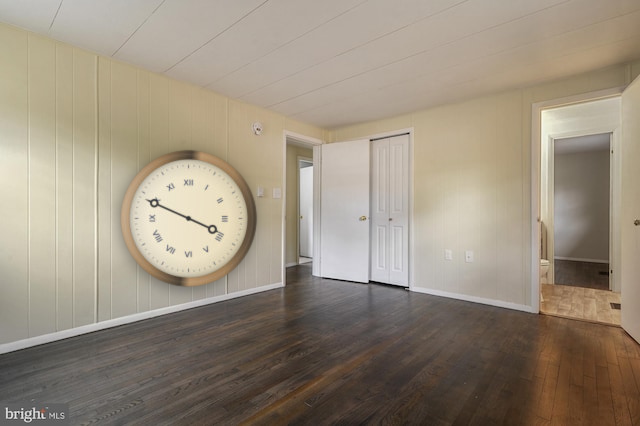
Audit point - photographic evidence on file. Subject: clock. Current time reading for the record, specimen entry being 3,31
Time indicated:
3,49
